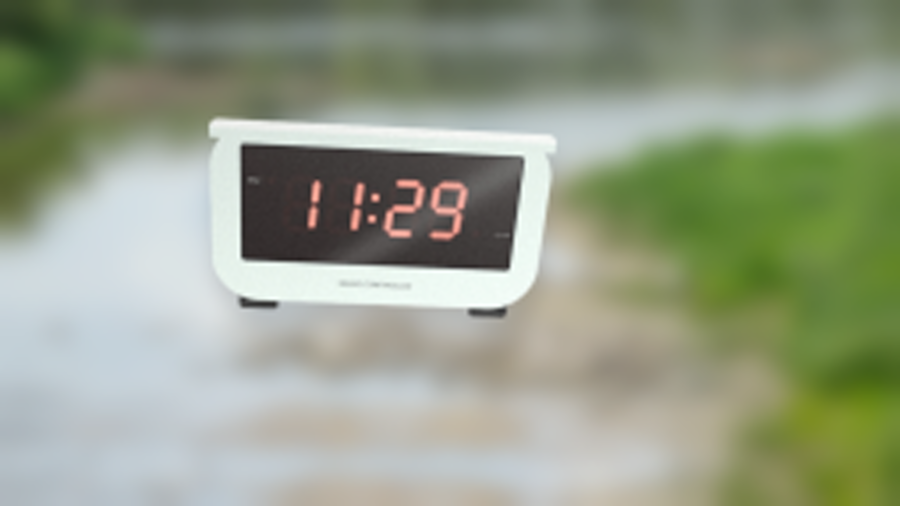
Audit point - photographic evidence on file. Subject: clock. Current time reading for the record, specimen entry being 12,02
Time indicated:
11,29
